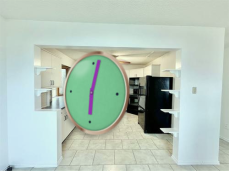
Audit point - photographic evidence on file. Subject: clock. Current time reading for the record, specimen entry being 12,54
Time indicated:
6,02
